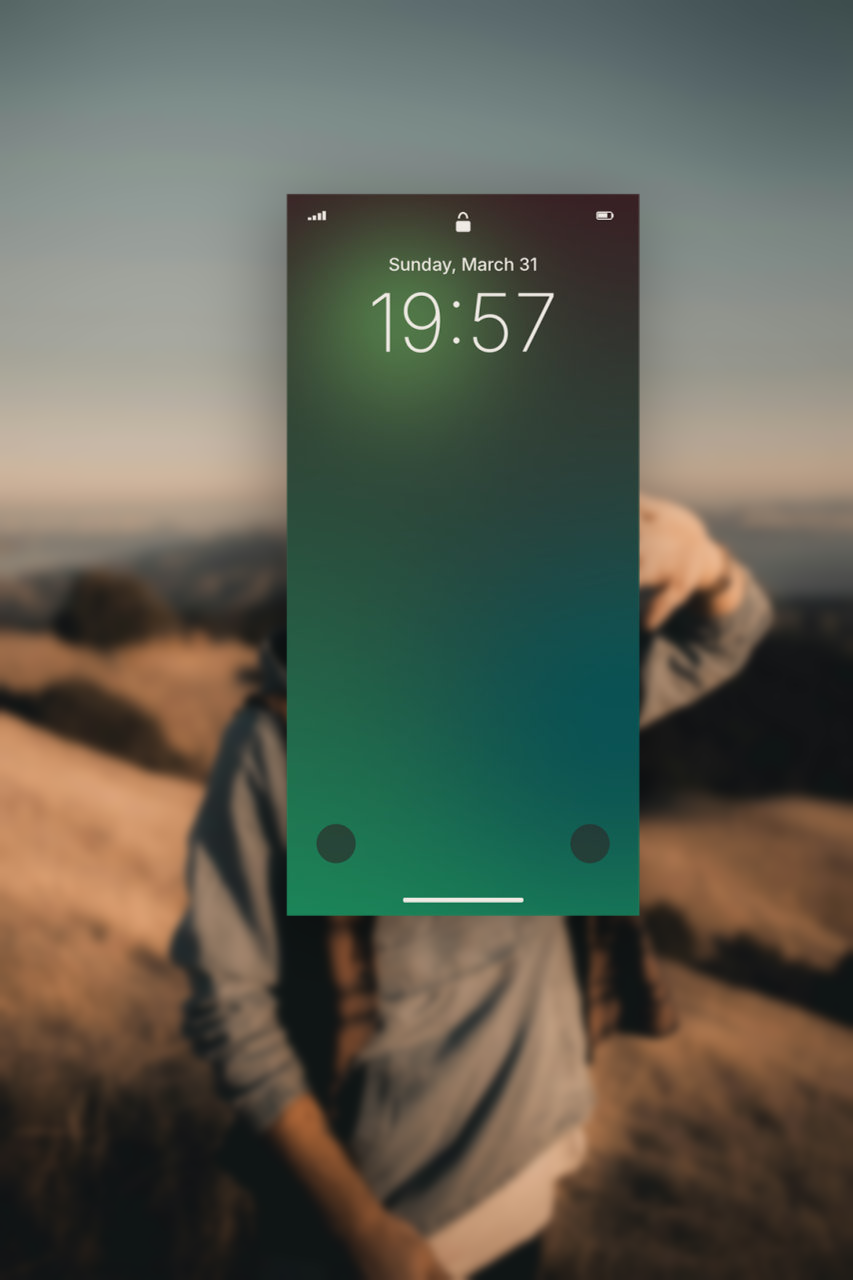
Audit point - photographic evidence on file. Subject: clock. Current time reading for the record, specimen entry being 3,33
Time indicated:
19,57
